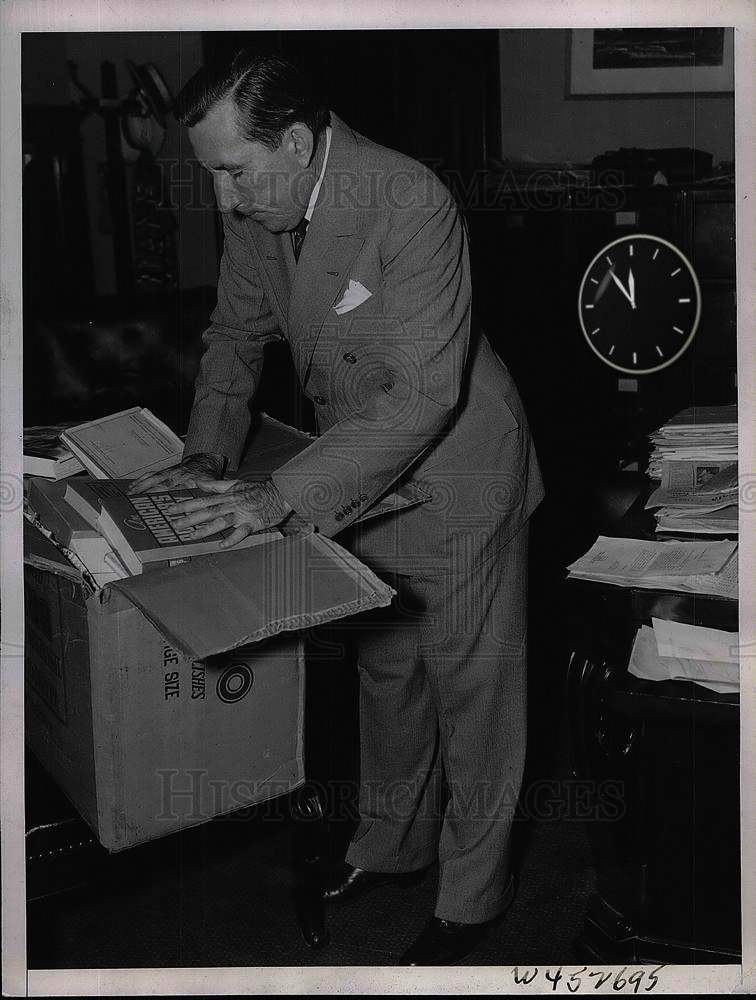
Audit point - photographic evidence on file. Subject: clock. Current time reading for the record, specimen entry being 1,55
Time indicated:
11,54
